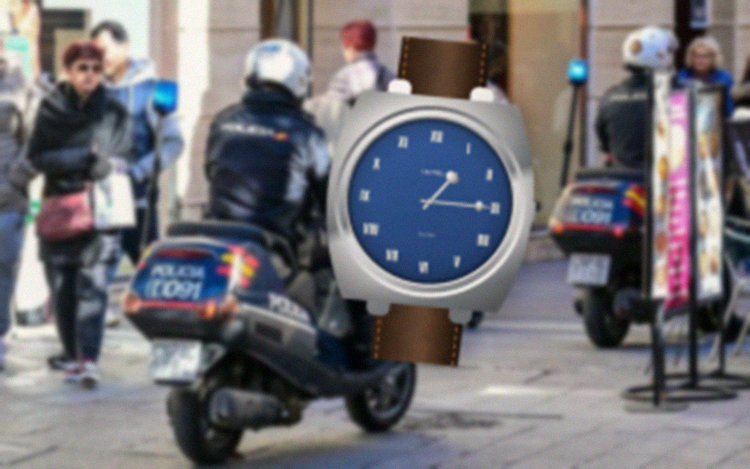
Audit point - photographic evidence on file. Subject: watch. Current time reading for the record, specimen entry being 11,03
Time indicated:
1,15
